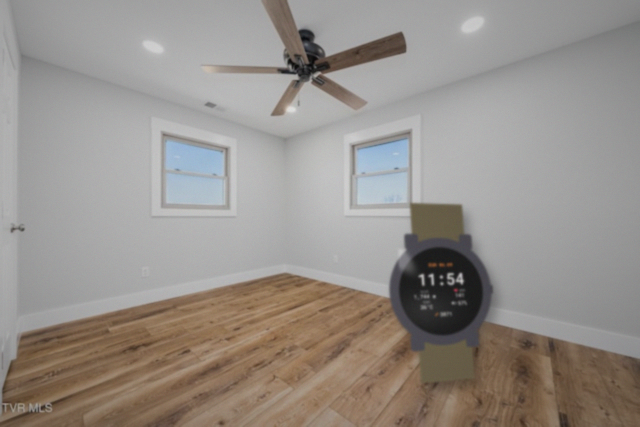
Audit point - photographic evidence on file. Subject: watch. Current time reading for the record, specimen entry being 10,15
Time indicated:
11,54
